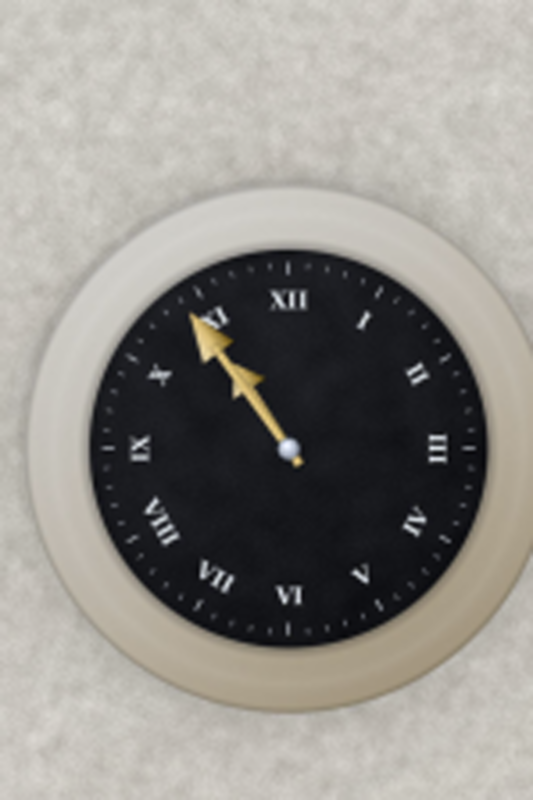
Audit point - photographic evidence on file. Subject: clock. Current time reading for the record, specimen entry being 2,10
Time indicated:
10,54
